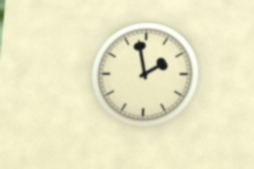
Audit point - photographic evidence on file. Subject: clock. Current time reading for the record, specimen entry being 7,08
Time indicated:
1,58
